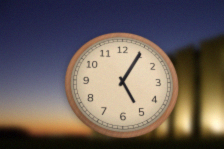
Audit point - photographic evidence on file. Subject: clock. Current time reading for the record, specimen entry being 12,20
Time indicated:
5,05
